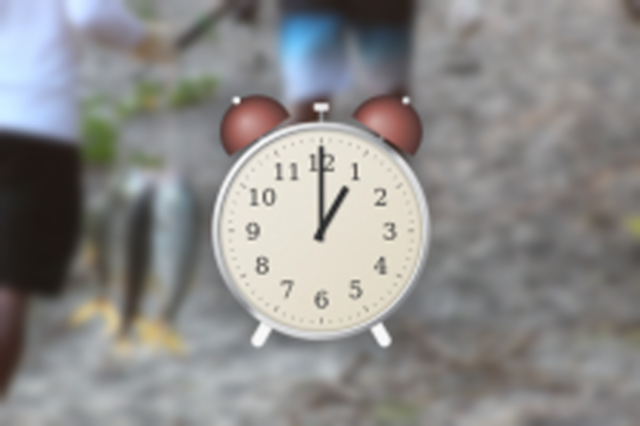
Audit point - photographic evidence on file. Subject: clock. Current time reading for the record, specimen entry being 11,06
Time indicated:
1,00
